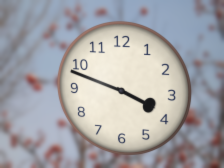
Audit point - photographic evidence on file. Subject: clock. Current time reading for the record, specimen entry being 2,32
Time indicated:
3,48
